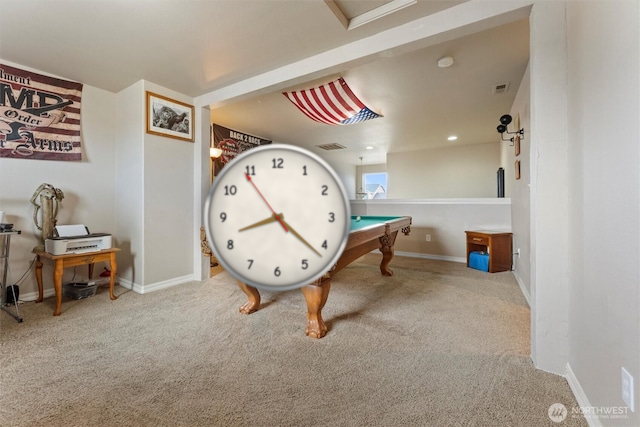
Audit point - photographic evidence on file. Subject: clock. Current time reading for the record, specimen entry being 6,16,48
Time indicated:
8,21,54
